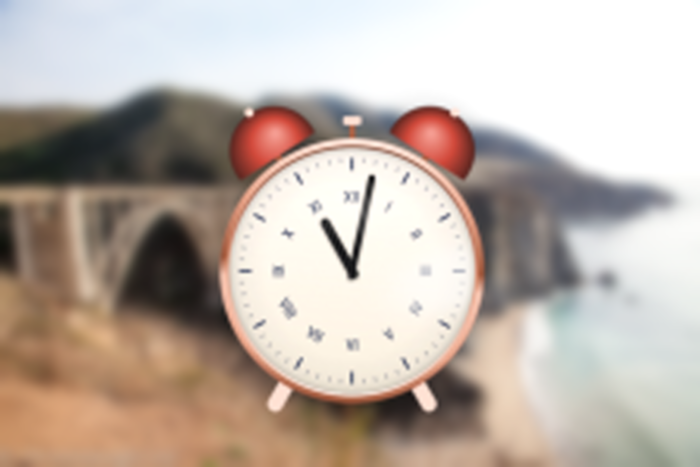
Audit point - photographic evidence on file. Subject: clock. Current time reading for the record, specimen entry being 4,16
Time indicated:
11,02
